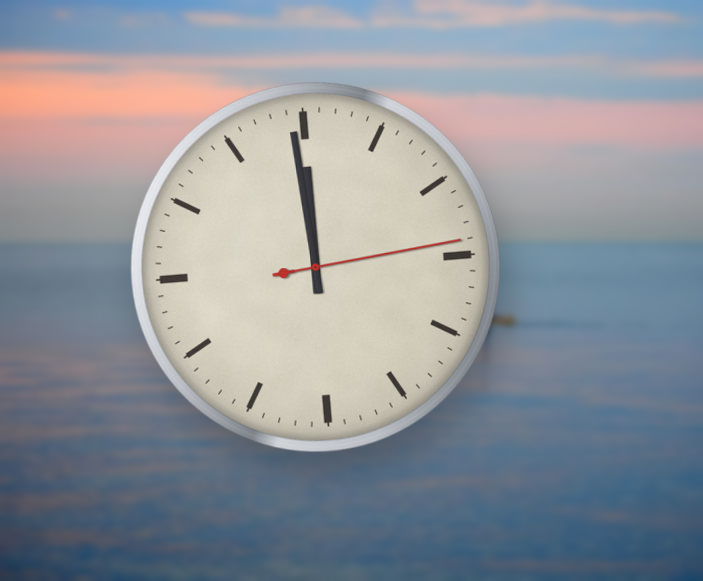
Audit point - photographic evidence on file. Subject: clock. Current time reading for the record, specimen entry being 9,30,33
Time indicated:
11,59,14
